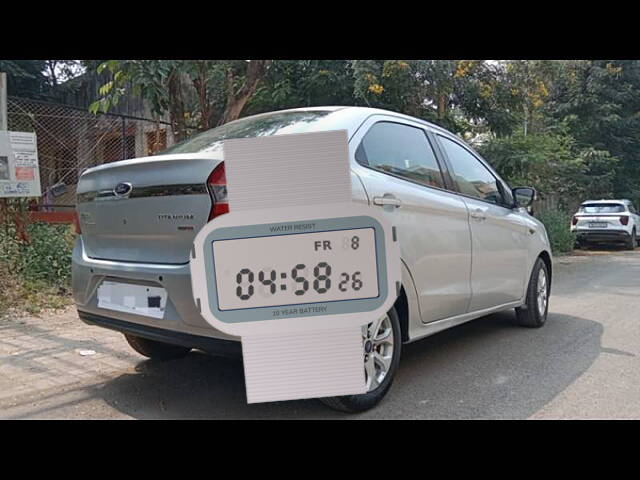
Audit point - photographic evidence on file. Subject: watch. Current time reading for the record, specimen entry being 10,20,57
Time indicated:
4,58,26
